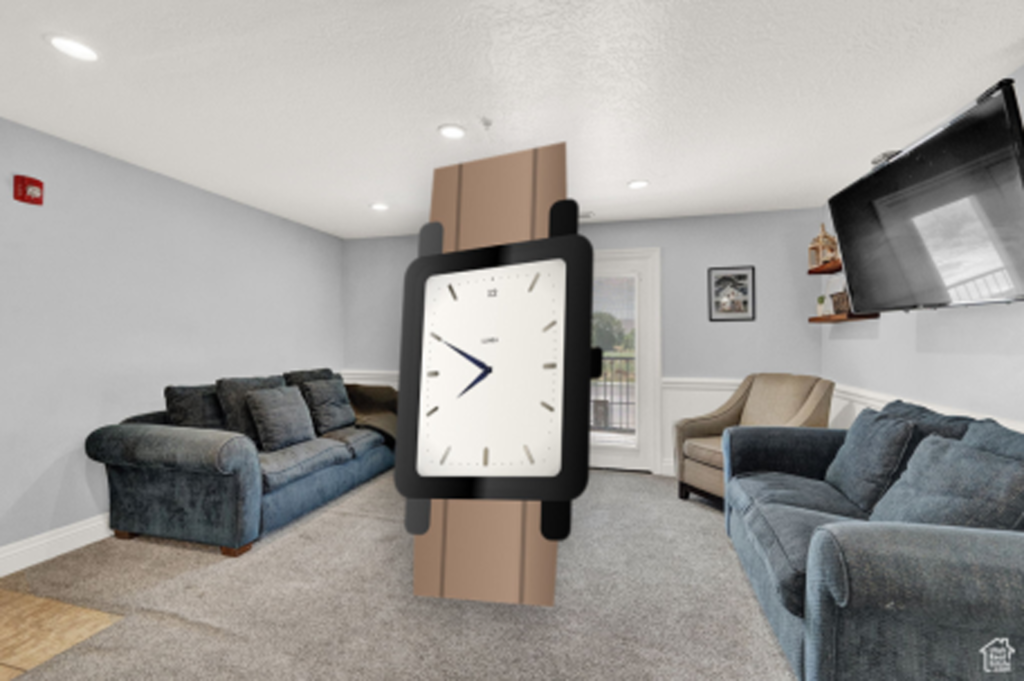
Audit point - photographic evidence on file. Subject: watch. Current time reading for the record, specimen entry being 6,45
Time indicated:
7,50
